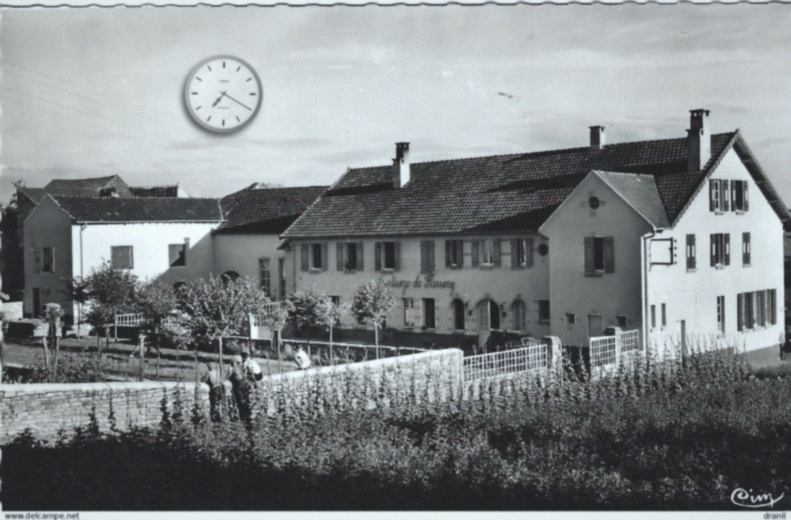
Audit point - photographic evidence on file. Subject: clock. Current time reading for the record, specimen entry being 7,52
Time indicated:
7,20
